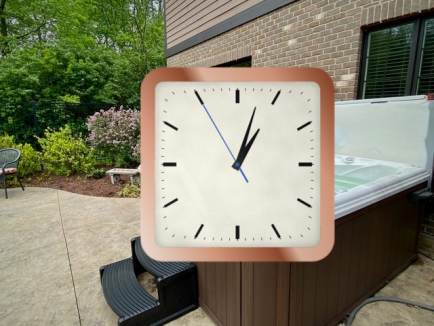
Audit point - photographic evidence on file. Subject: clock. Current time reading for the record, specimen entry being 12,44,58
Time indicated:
1,02,55
